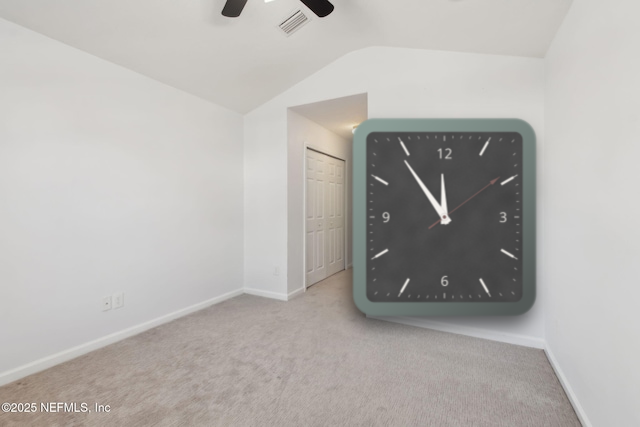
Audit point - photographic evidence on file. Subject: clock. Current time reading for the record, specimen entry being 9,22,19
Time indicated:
11,54,09
